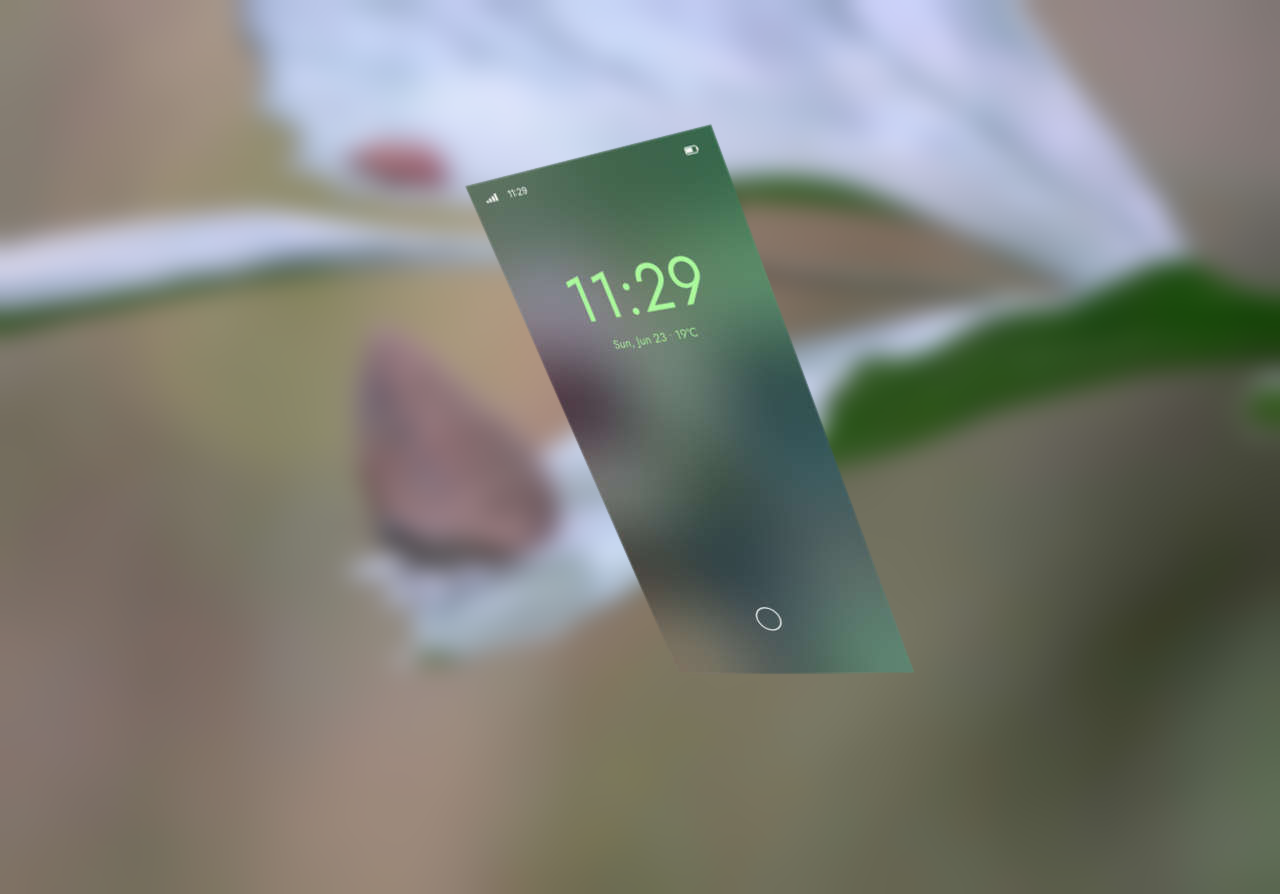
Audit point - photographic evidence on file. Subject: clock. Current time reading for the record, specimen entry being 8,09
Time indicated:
11,29
